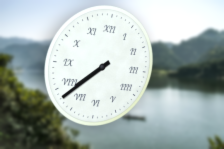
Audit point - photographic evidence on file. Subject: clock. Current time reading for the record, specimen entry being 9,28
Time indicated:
7,38
